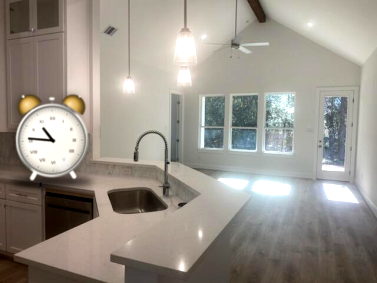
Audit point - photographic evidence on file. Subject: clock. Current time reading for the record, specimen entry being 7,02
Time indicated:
10,46
